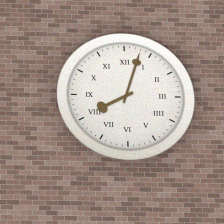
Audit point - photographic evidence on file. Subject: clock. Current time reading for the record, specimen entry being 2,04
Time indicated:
8,03
